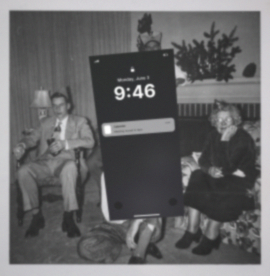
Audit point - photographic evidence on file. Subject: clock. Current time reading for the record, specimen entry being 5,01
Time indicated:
9,46
